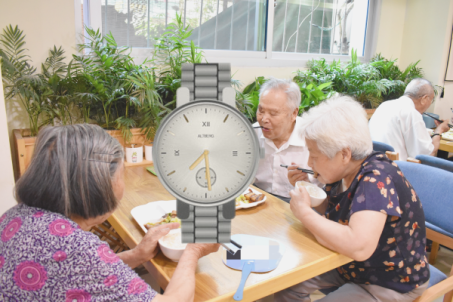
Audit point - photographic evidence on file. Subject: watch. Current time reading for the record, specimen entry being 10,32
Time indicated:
7,29
